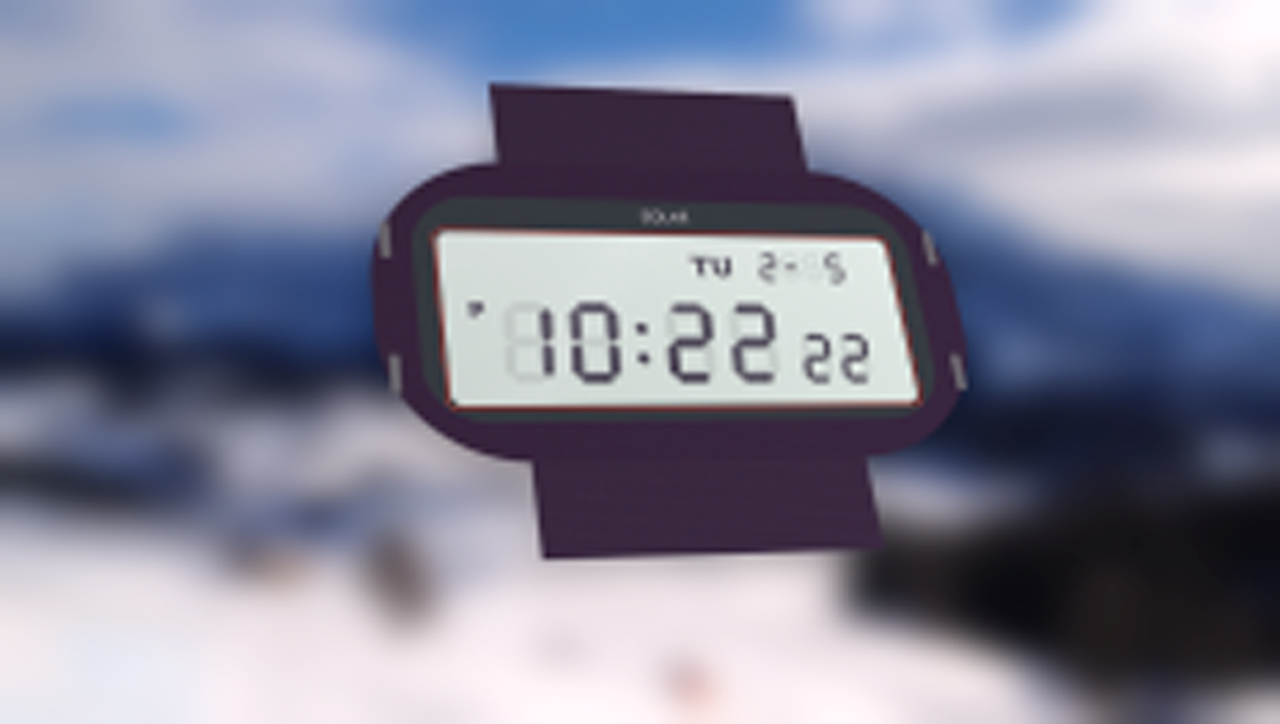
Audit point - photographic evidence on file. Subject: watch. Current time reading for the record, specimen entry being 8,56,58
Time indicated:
10,22,22
